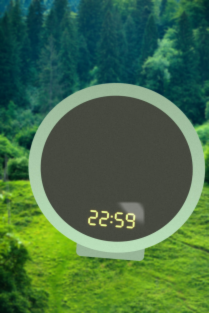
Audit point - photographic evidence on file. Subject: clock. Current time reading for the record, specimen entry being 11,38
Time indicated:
22,59
